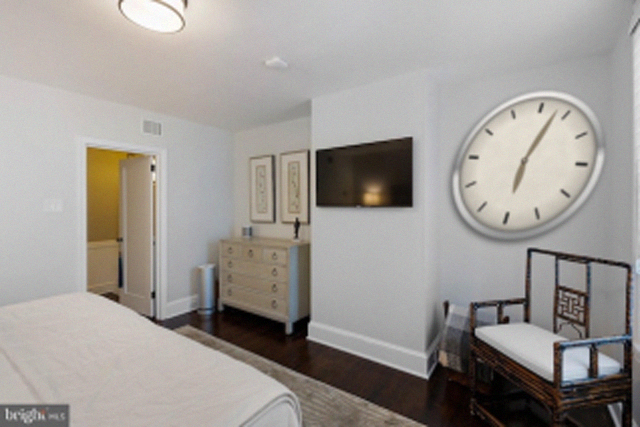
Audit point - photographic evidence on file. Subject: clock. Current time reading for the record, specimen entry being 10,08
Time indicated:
6,03
